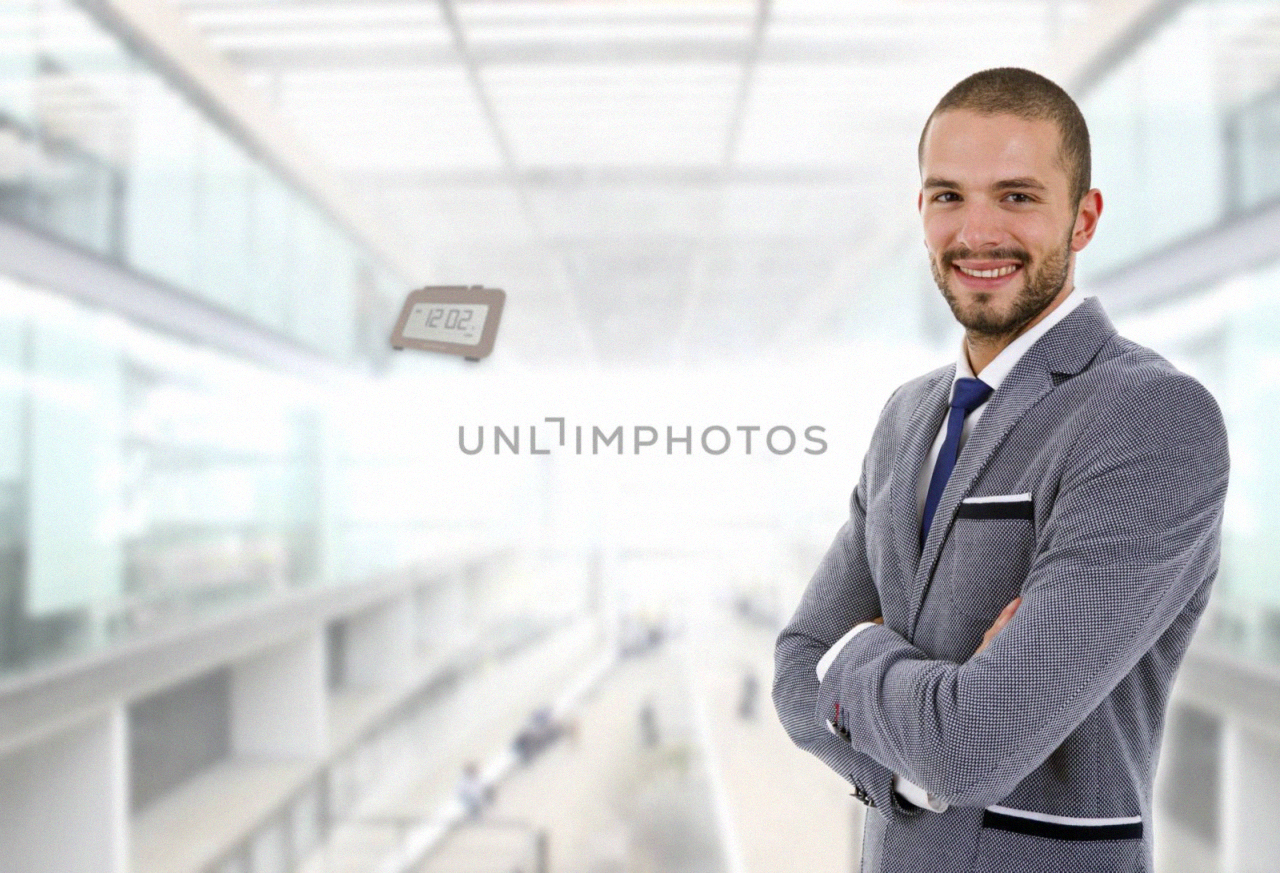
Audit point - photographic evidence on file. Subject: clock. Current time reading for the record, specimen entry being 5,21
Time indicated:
12,02
